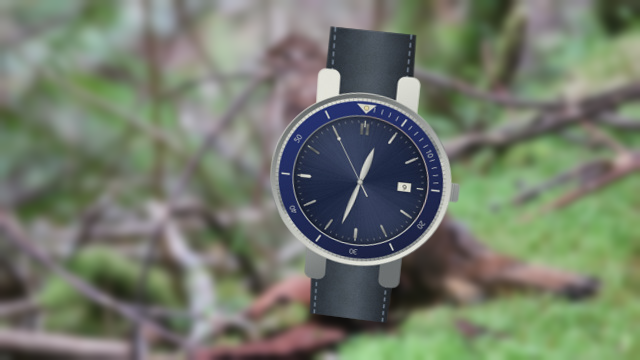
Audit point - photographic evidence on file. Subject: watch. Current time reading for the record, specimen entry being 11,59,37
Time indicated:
12,32,55
